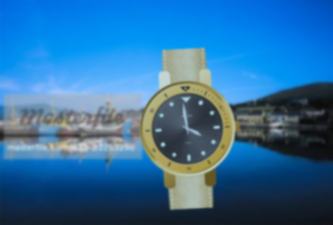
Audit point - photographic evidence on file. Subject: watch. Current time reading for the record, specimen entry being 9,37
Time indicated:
3,59
